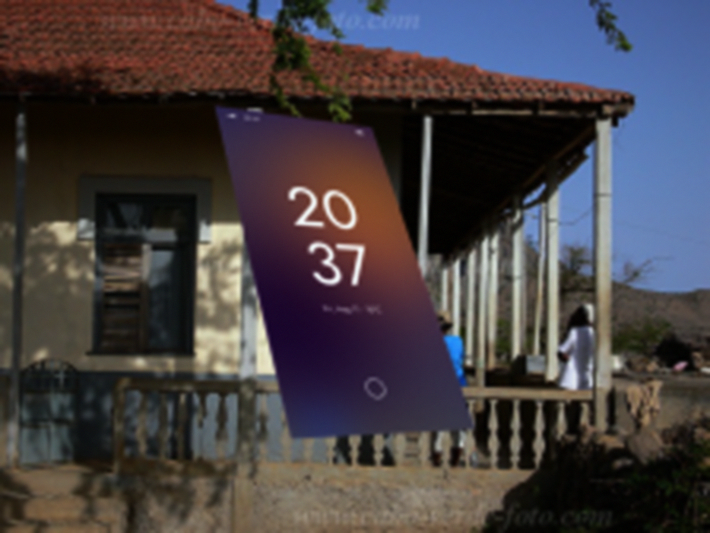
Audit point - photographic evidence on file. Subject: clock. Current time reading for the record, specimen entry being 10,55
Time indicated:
20,37
